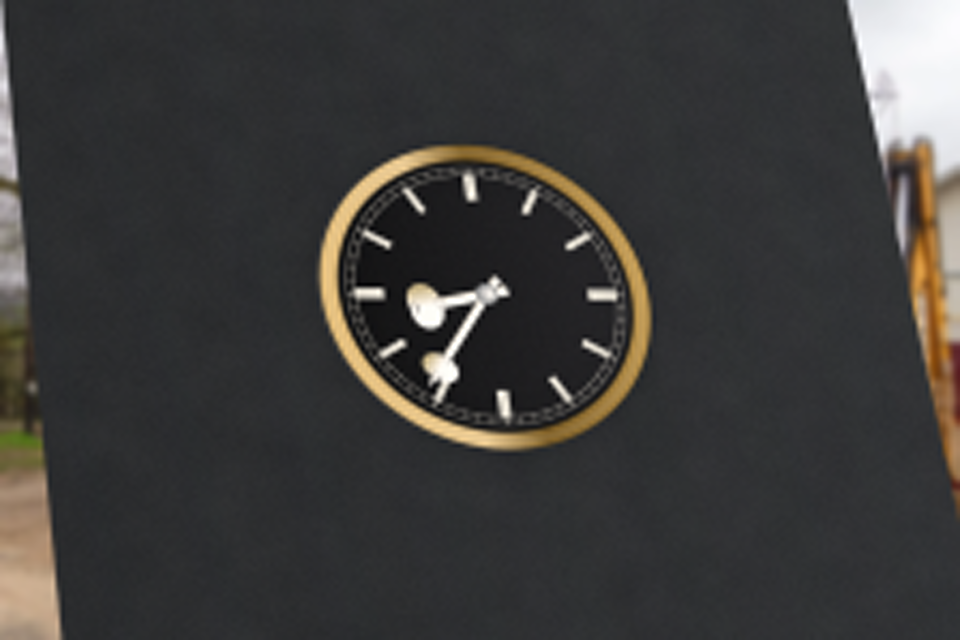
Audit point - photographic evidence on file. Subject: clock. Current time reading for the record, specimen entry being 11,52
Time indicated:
8,36
